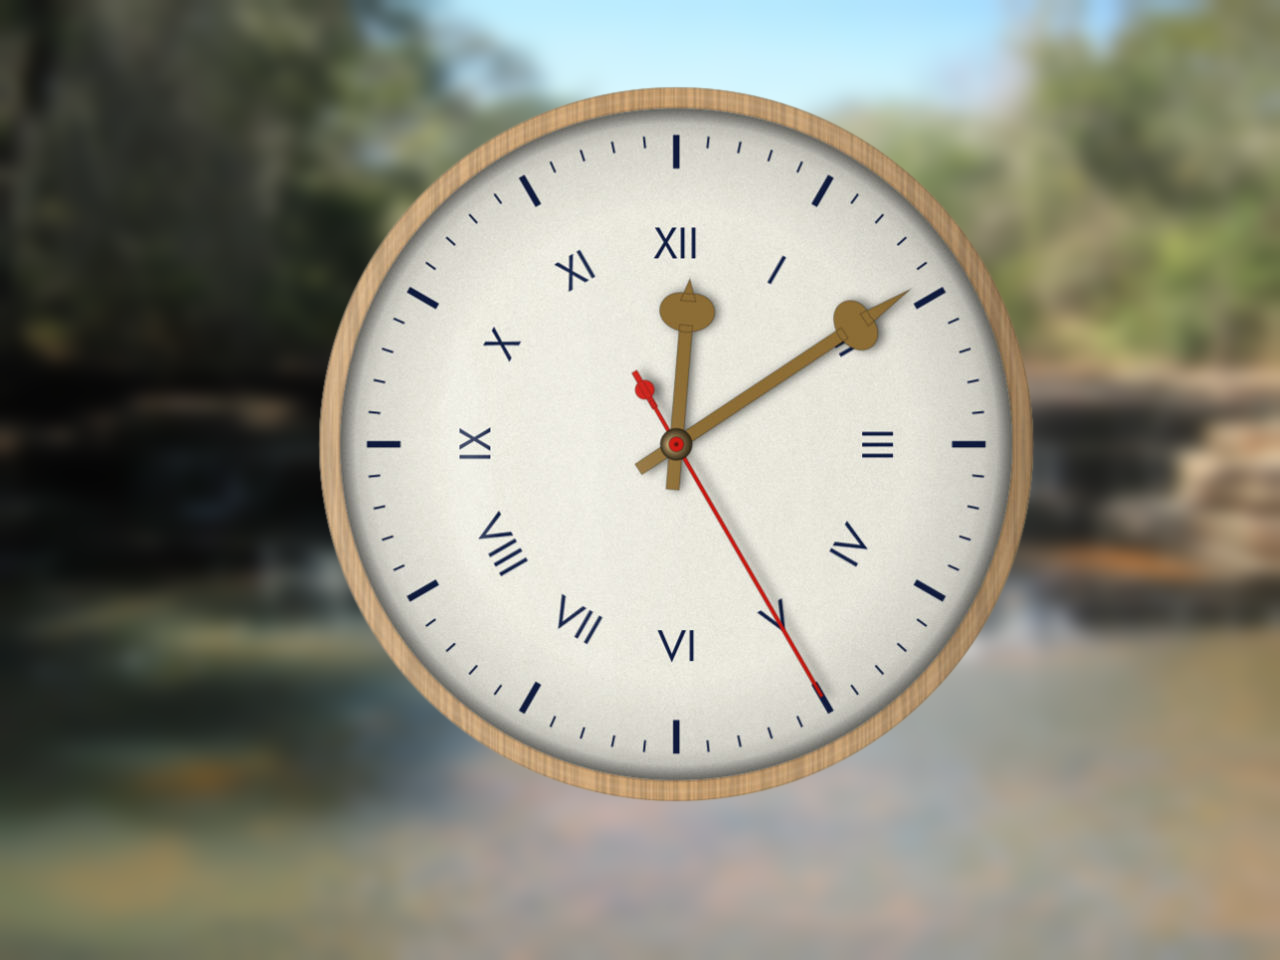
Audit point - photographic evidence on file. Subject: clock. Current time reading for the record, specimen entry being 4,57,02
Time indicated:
12,09,25
